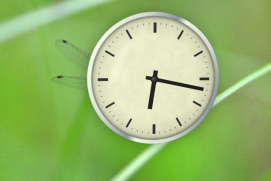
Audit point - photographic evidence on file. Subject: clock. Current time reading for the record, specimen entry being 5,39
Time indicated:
6,17
